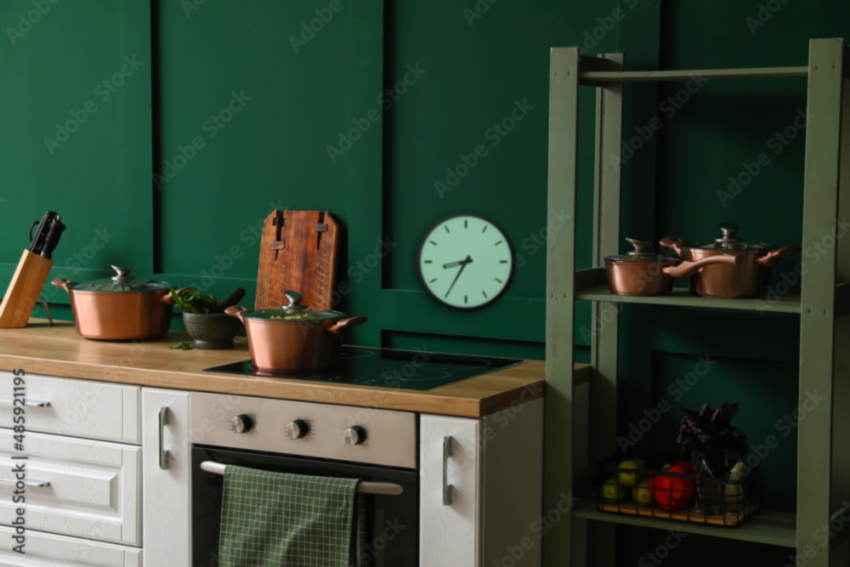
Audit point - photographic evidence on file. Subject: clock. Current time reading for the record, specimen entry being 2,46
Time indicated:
8,35
